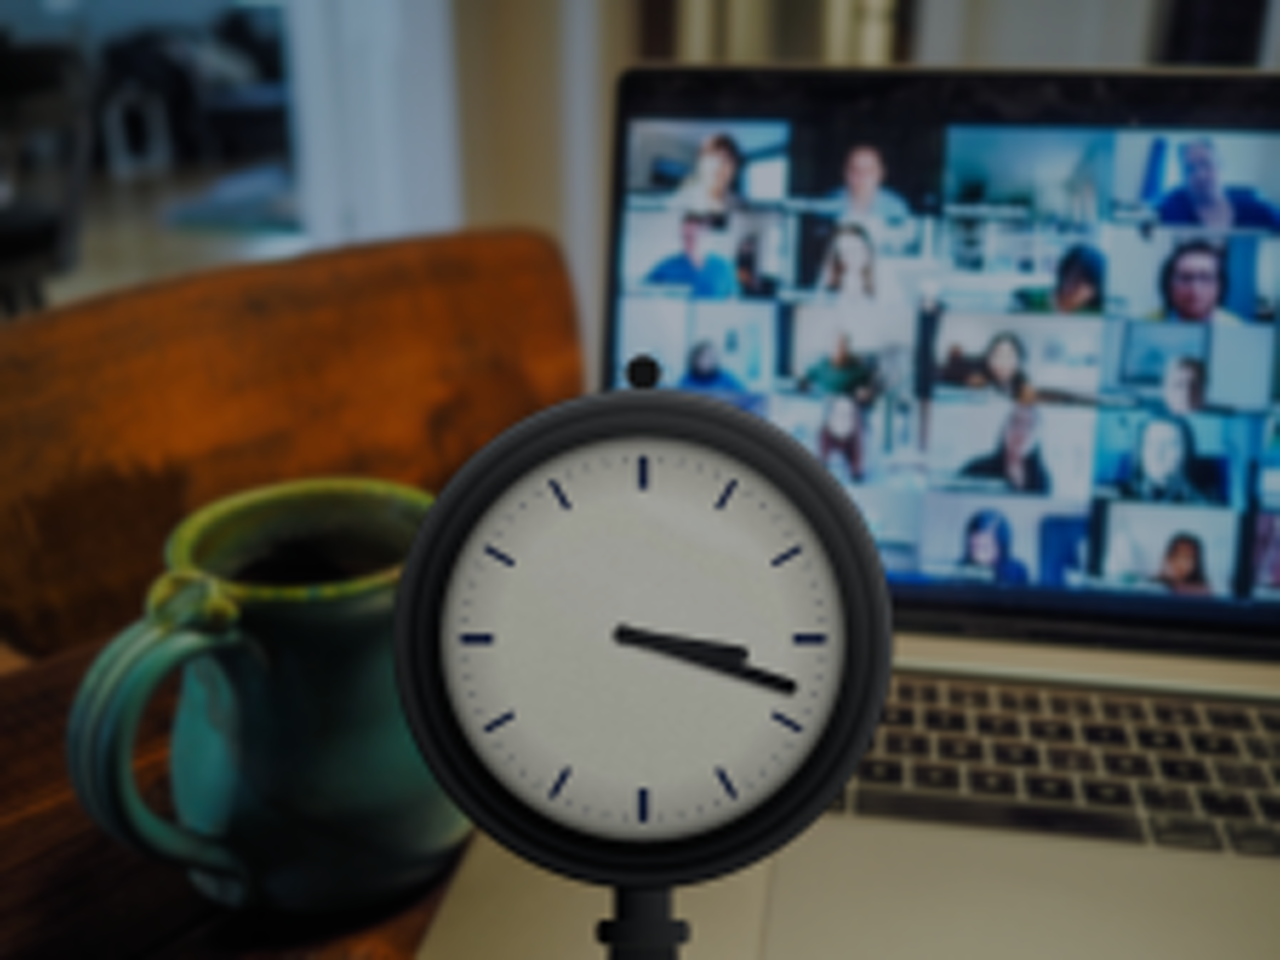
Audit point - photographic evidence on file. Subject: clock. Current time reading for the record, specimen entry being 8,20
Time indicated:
3,18
